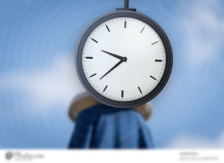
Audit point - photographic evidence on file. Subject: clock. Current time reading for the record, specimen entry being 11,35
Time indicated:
9,38
